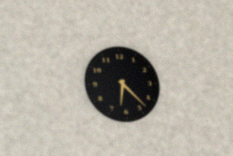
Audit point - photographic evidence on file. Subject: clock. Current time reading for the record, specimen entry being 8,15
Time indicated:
6,23
